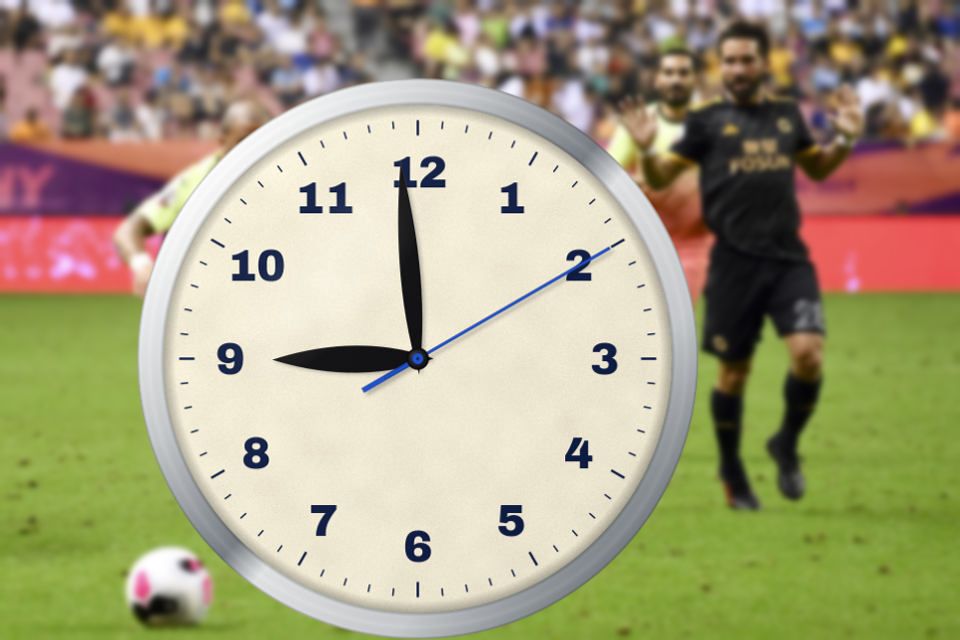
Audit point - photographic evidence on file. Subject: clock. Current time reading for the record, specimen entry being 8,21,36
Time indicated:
8,59,10
